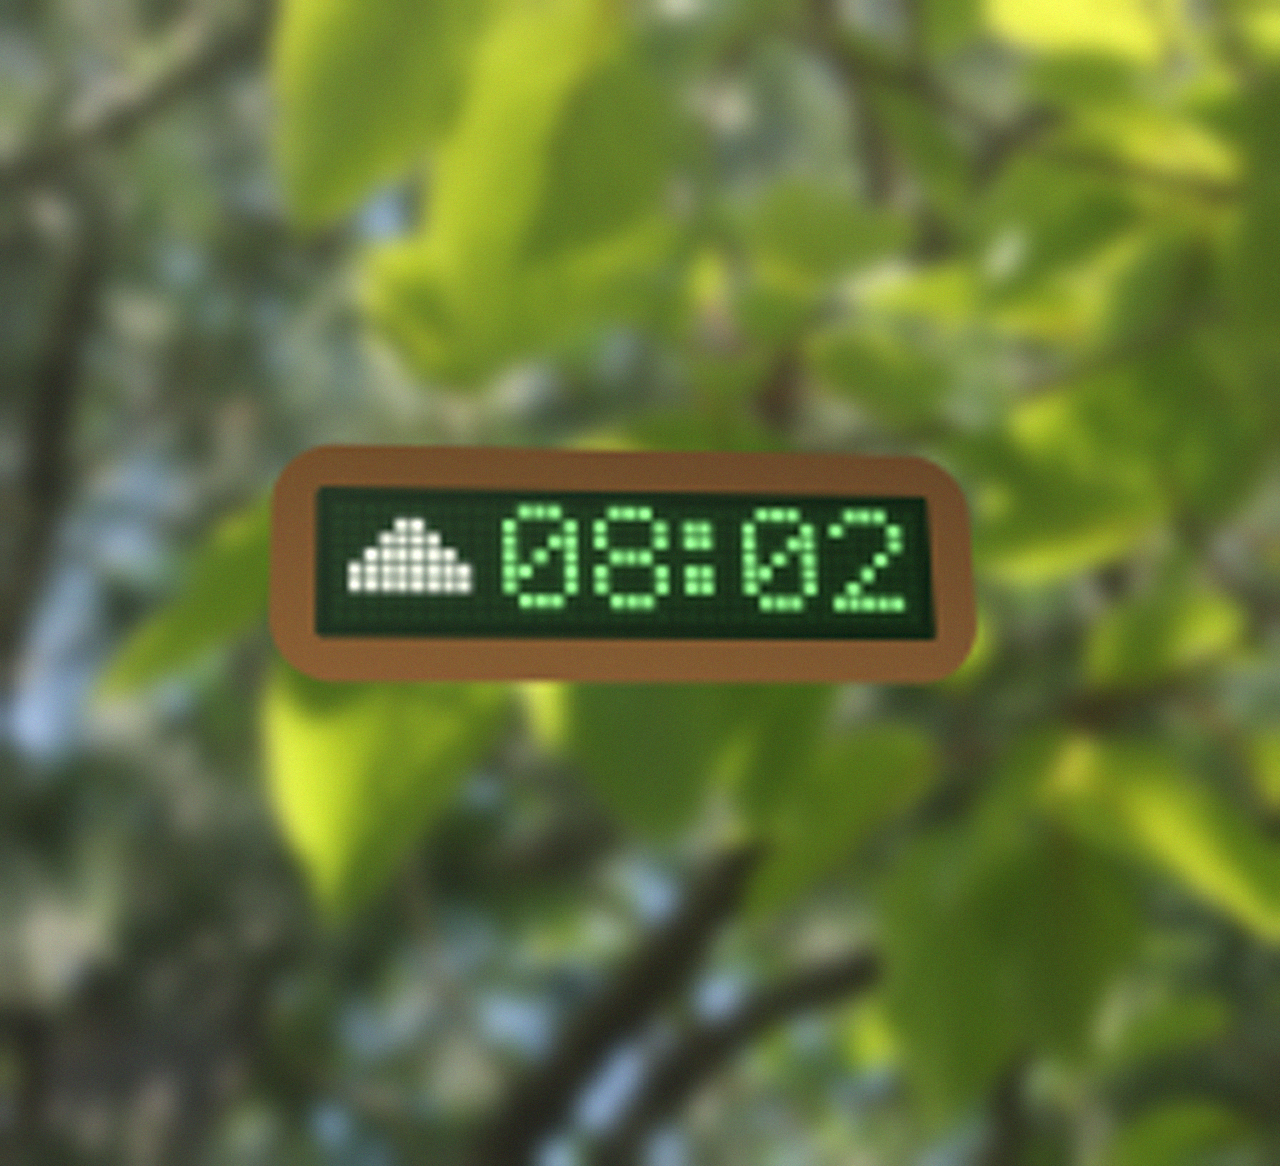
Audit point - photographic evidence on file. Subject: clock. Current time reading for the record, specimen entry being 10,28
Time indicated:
8,02
